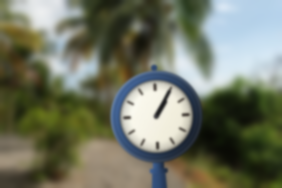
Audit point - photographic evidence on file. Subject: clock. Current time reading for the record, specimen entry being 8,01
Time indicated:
1,05
